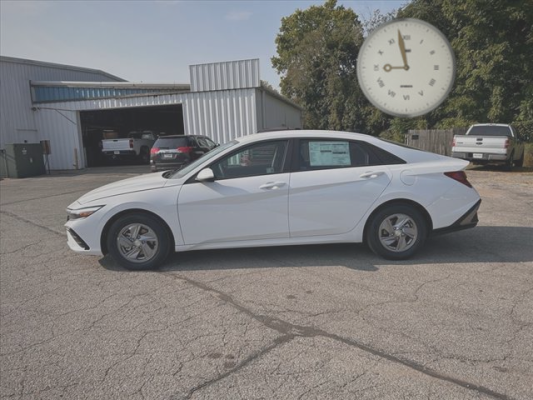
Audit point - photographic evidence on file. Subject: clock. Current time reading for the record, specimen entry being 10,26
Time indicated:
8,58
